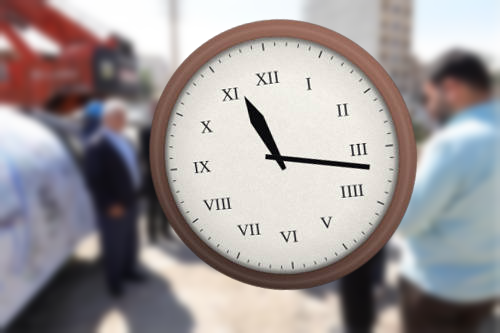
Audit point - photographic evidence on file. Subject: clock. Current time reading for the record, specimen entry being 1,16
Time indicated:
11,17
